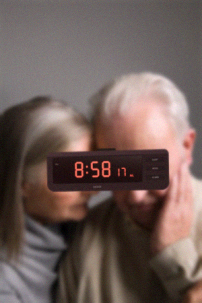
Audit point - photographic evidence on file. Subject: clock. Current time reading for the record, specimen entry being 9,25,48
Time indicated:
8,58,17
